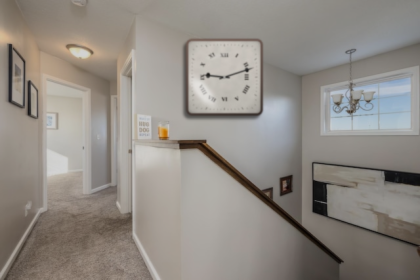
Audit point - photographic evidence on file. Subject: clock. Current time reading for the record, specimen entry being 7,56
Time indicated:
9,12
